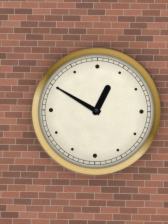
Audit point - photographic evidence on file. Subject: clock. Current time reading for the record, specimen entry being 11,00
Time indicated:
12,50
